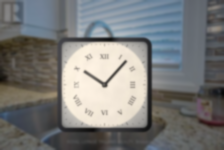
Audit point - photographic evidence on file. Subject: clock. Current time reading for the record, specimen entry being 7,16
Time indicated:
10,07
